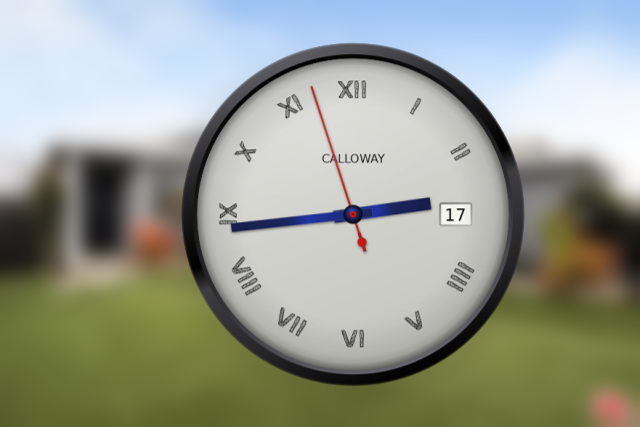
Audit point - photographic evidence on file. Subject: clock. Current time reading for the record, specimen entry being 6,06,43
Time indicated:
2,43,57
